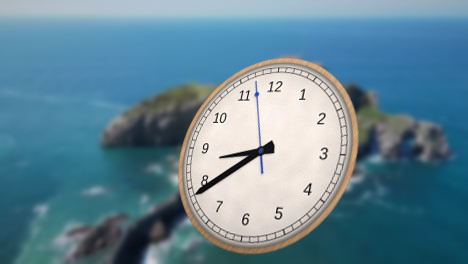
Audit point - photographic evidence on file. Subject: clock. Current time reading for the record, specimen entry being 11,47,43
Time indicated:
8,38,57
